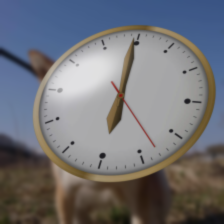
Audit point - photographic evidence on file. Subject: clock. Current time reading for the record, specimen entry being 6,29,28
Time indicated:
5,59,23
